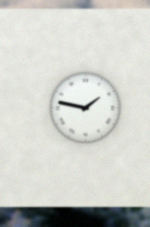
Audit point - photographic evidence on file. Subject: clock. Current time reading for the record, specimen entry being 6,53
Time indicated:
1,47
